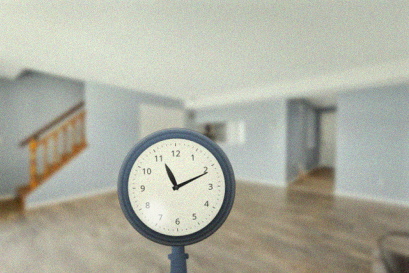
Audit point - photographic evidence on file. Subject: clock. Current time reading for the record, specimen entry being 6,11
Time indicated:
11,11
